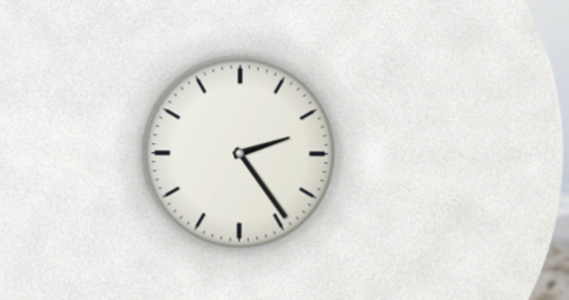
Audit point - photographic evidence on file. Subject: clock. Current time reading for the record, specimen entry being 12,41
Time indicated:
2,24
